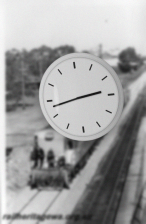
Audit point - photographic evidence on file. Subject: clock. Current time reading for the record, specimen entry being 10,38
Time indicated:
2,43
